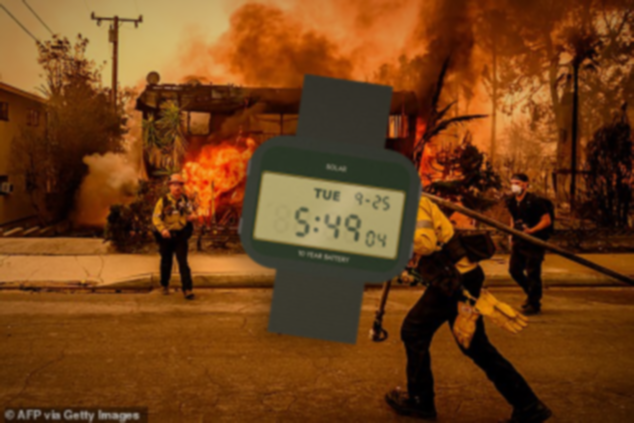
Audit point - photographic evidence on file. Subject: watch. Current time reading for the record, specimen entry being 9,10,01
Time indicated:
5,49,04
